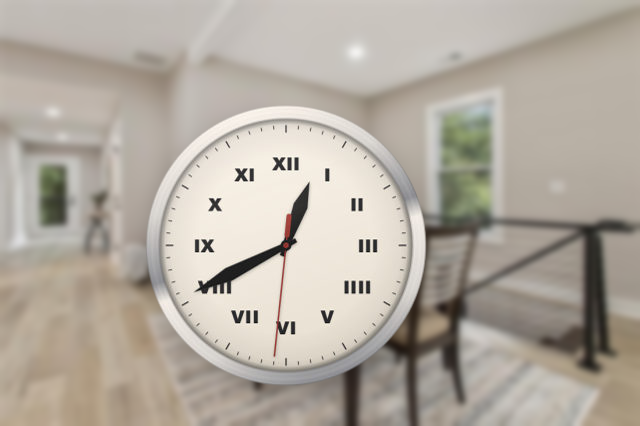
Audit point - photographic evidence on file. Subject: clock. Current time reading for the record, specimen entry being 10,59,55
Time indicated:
12,40,31
